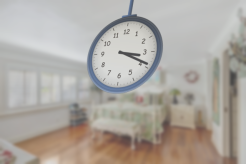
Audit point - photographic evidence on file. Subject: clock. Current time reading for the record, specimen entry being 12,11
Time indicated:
3,19
